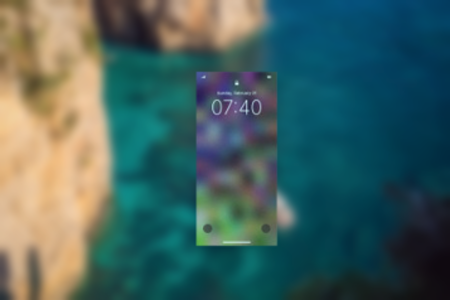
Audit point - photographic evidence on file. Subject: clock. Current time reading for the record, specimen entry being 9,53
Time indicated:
7,40
